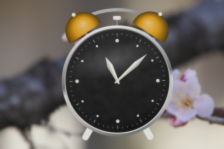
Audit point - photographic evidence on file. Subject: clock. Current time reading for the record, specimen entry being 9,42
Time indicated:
11,08
